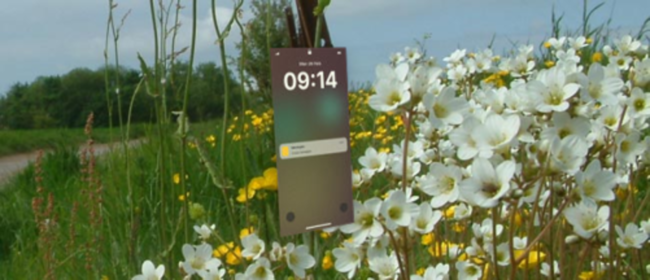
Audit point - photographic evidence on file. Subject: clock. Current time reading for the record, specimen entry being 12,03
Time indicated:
9,14
